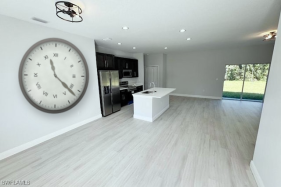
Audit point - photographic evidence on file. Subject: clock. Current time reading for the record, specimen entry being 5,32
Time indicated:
11,22
